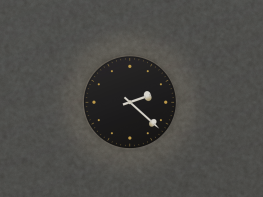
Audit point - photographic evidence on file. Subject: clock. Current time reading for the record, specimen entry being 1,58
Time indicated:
2,22
